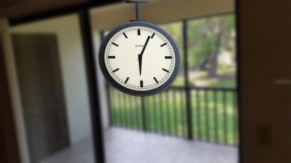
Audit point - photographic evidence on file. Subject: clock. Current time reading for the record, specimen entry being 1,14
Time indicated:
6,04
